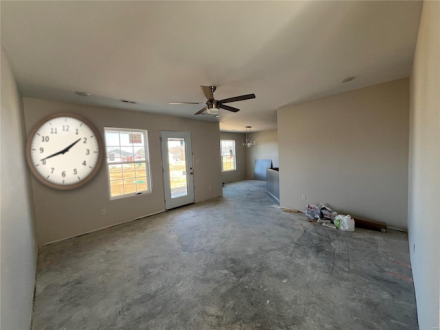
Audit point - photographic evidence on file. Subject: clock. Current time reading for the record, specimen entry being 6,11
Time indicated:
1,41
